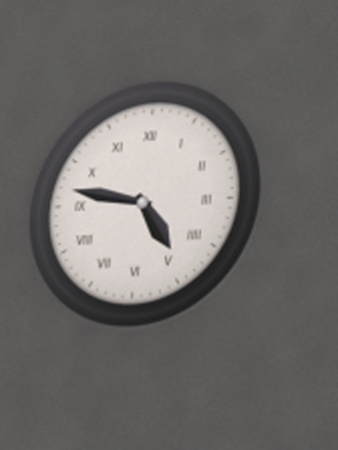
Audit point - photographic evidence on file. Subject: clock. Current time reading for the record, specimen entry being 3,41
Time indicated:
4,47
